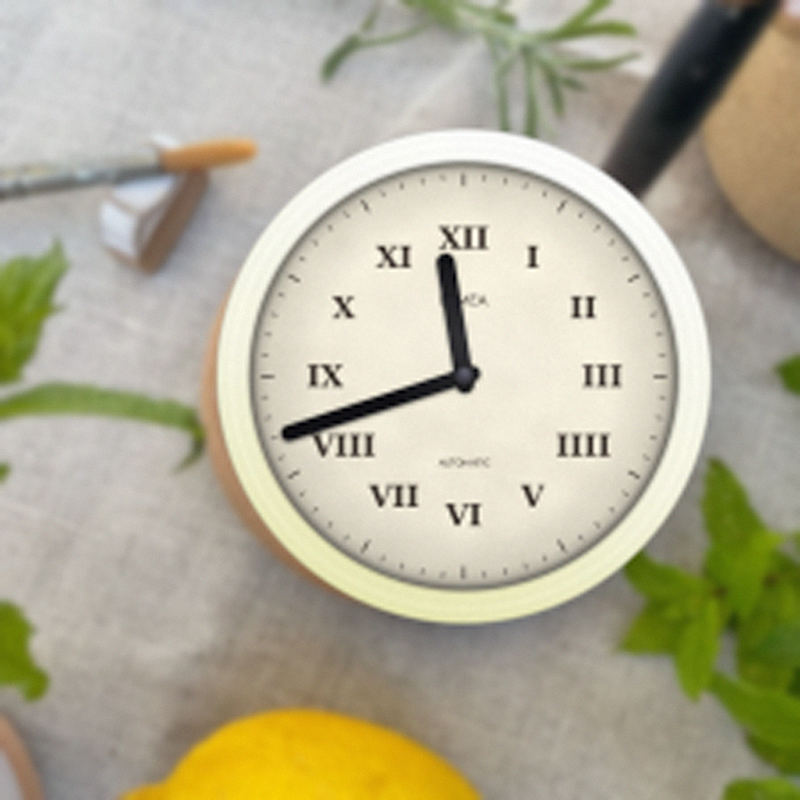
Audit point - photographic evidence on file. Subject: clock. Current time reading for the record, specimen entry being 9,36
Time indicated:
11,42
